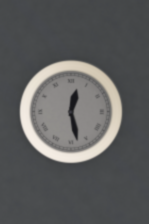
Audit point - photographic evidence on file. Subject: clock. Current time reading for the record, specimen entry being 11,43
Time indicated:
12,28
